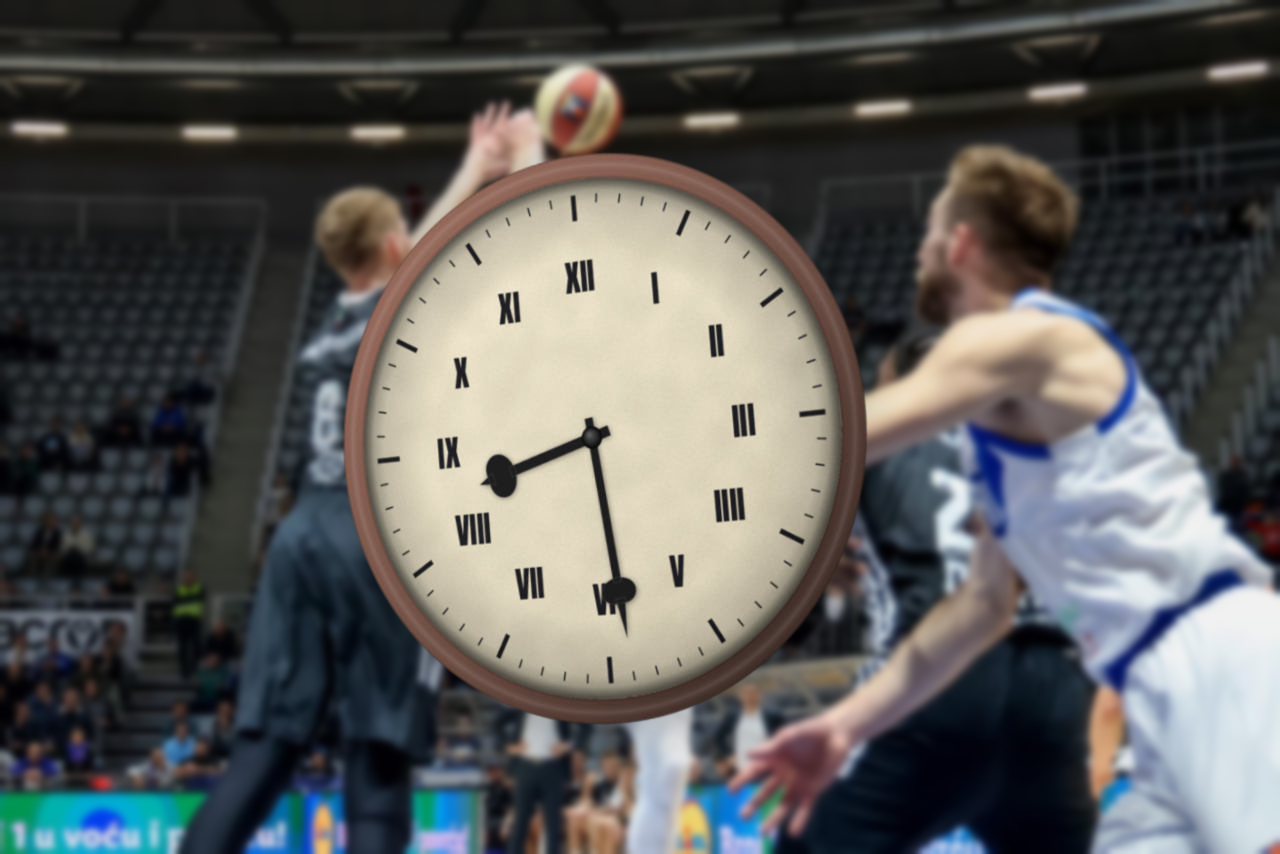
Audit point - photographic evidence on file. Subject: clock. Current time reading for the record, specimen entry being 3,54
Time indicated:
8,29
